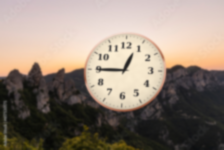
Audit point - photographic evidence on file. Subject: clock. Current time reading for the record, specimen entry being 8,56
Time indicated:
12,45
